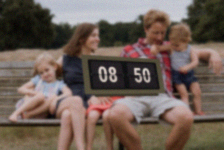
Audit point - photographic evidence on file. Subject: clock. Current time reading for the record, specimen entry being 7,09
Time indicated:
8,50
